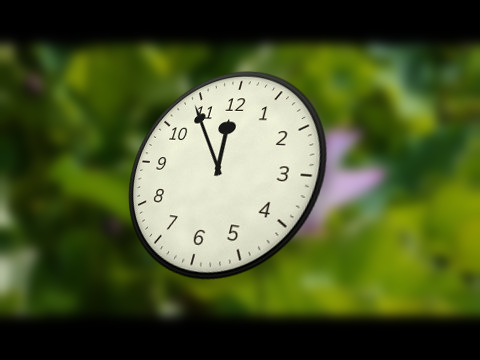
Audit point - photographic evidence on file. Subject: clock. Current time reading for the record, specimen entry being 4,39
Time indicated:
11,54
